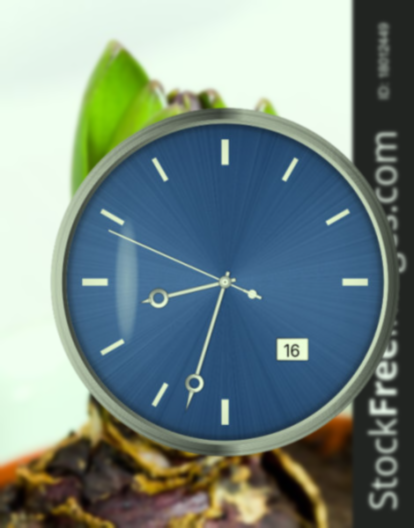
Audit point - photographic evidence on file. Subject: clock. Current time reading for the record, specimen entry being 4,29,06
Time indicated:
8,32,49
